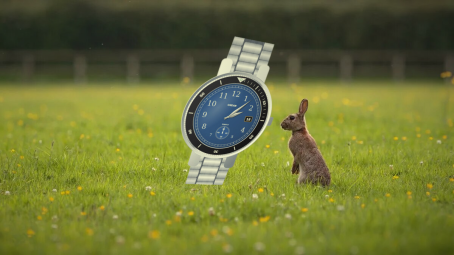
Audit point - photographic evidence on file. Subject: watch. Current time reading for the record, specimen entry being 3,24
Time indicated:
2,07
